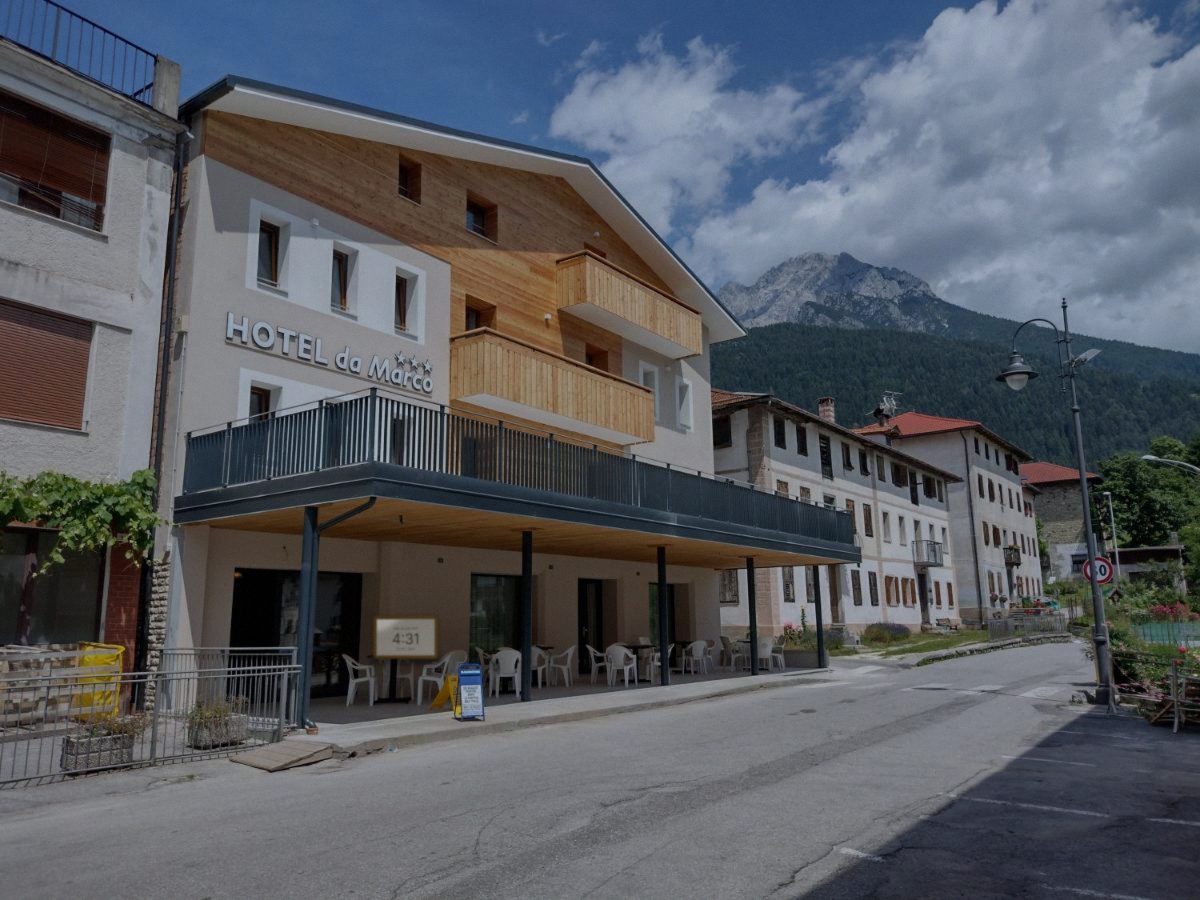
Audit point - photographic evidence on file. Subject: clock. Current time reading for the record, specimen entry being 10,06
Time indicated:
4,31
